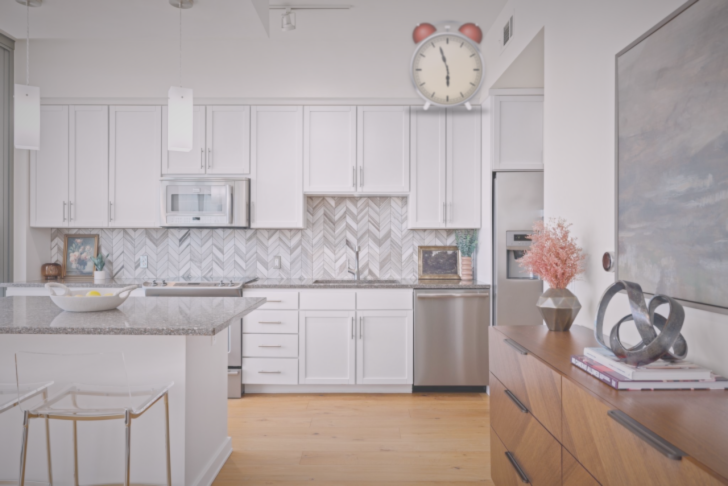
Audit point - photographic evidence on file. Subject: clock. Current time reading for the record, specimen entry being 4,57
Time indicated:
5,57
